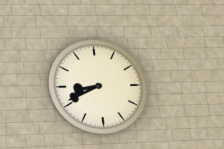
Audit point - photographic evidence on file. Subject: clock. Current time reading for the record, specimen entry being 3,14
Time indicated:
8,41
